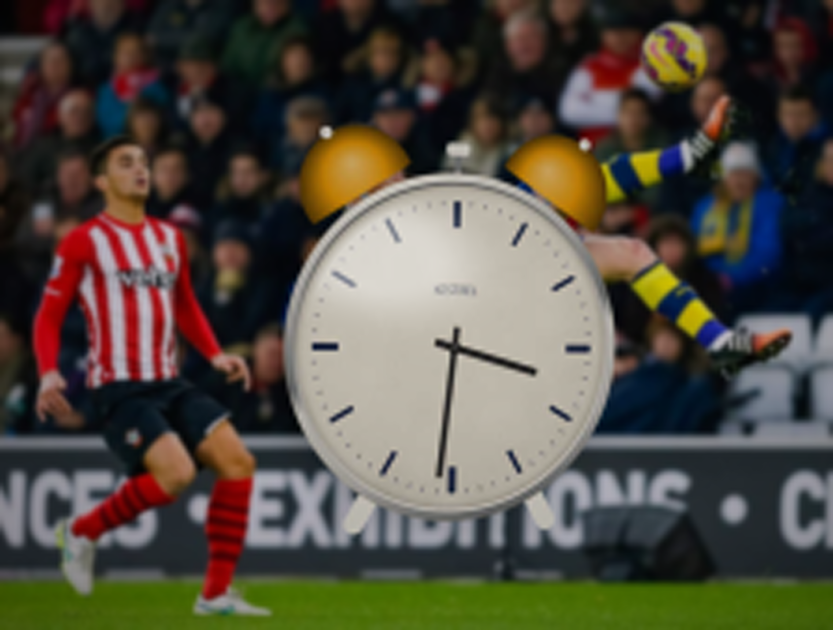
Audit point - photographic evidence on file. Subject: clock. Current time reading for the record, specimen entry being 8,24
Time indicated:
3,31
